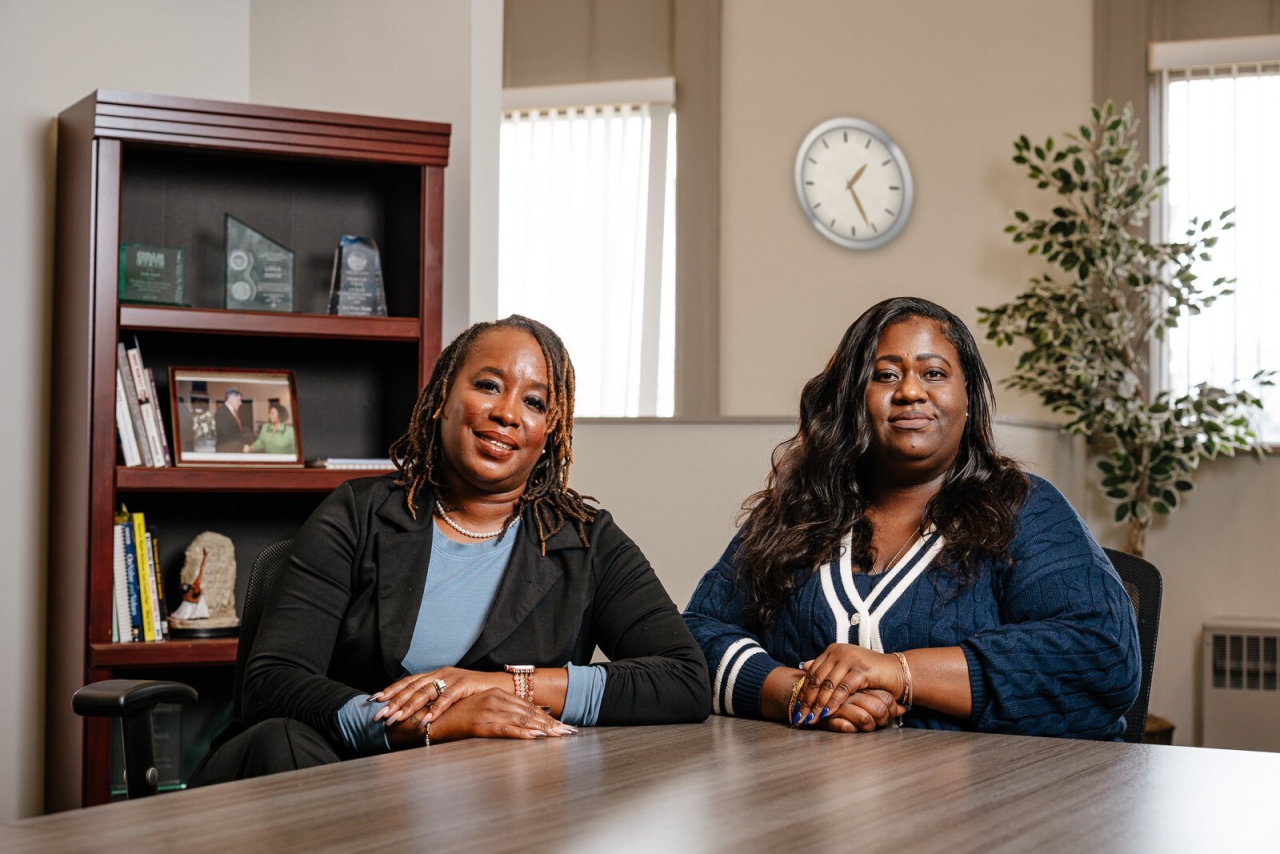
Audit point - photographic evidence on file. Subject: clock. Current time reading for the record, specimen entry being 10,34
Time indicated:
1,26
